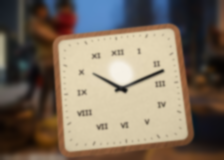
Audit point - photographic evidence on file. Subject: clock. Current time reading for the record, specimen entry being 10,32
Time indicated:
10,12
